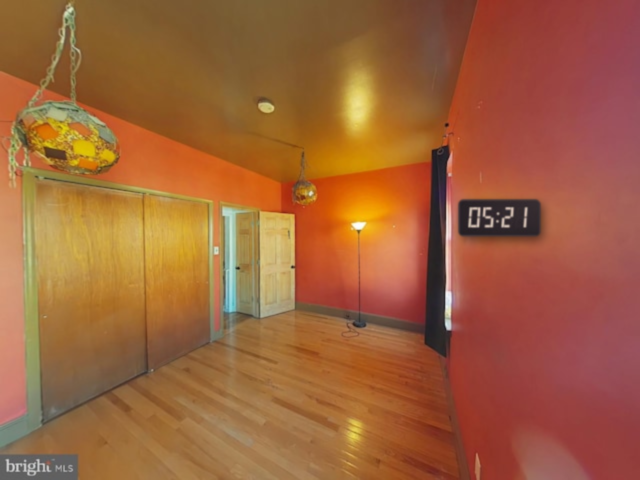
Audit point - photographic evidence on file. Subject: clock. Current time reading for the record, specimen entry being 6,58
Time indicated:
5,21
